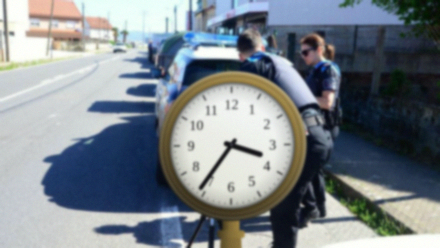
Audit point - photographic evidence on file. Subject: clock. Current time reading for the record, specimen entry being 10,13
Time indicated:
3,36
